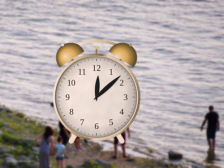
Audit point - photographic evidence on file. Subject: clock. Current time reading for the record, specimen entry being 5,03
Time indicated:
12,08
